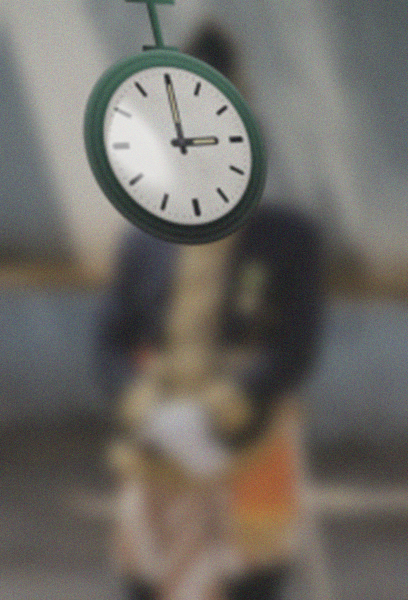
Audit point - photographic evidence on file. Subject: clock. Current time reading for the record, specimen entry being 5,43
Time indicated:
3,00
